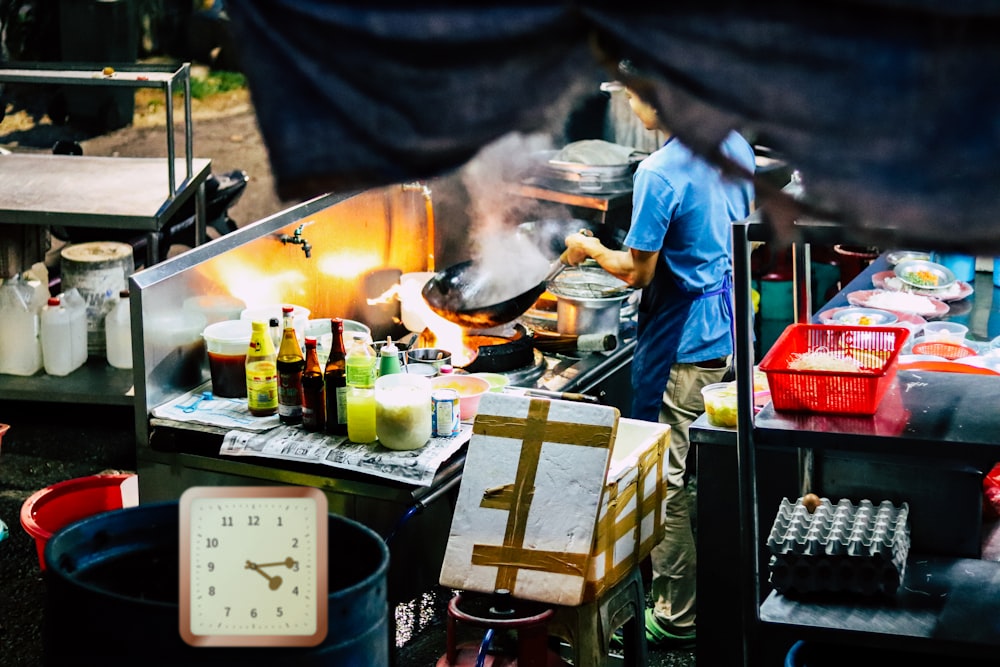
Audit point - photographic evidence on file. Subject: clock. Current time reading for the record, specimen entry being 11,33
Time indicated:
4,14
